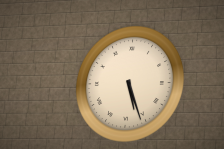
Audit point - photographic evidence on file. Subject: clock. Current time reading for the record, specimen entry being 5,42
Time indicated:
5,26
